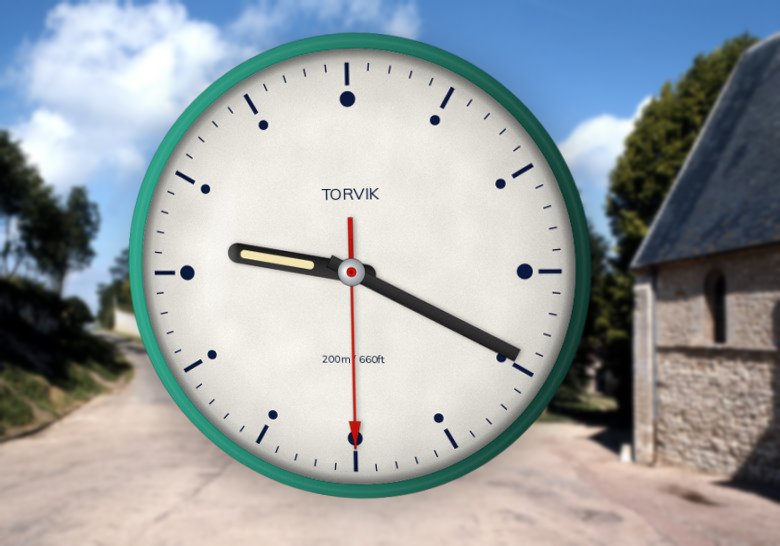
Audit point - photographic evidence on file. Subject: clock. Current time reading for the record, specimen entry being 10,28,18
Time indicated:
9,19,30
